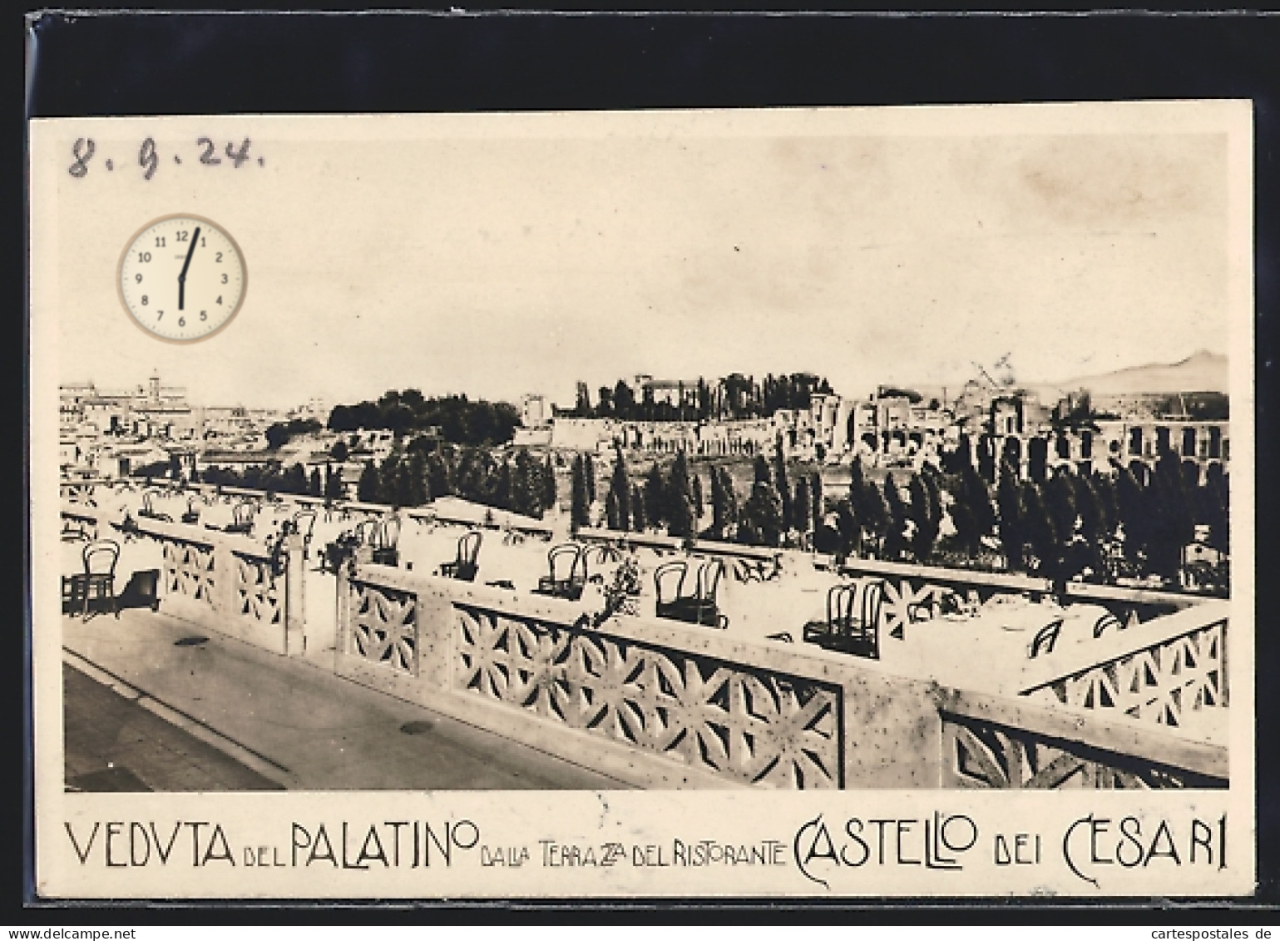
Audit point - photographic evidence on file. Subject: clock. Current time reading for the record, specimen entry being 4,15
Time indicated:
6,03
